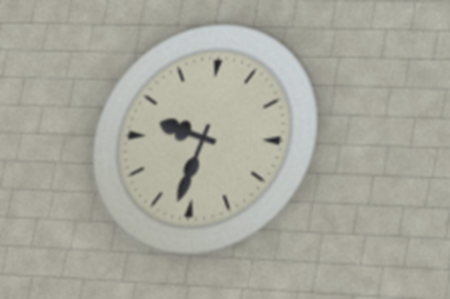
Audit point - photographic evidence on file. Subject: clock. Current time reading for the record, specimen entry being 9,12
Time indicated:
9,32
